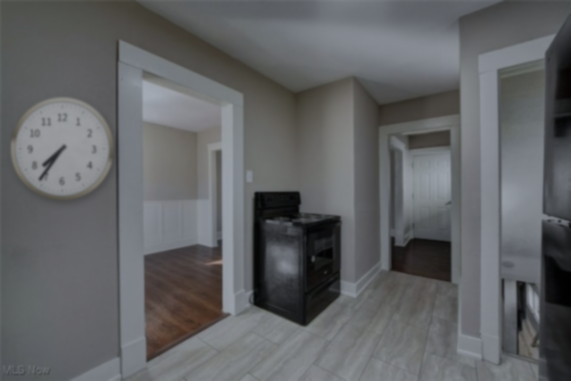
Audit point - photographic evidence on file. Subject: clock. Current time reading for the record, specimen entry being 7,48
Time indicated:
7,36
